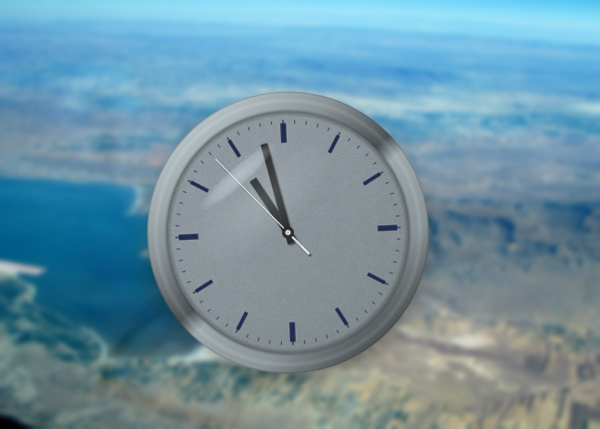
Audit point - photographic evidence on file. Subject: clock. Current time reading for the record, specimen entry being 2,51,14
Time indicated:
10,57,53
